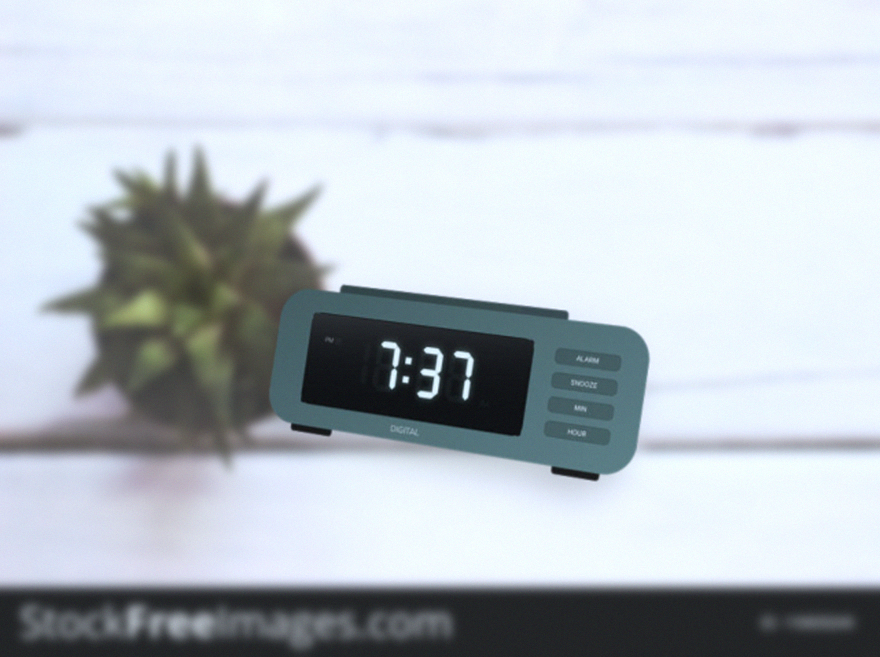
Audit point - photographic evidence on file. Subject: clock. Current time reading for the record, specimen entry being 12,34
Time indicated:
7,37
